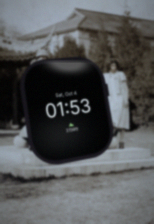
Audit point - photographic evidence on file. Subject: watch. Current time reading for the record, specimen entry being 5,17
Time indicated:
1,53
